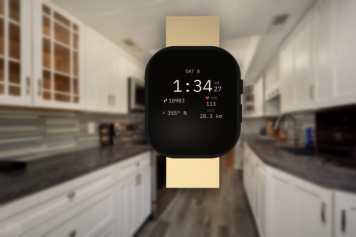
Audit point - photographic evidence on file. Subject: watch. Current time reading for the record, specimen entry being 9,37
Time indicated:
1,34
